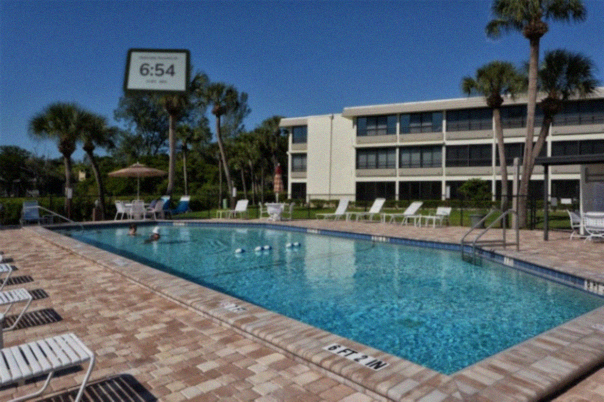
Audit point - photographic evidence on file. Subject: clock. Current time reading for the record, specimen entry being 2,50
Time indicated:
6,54
